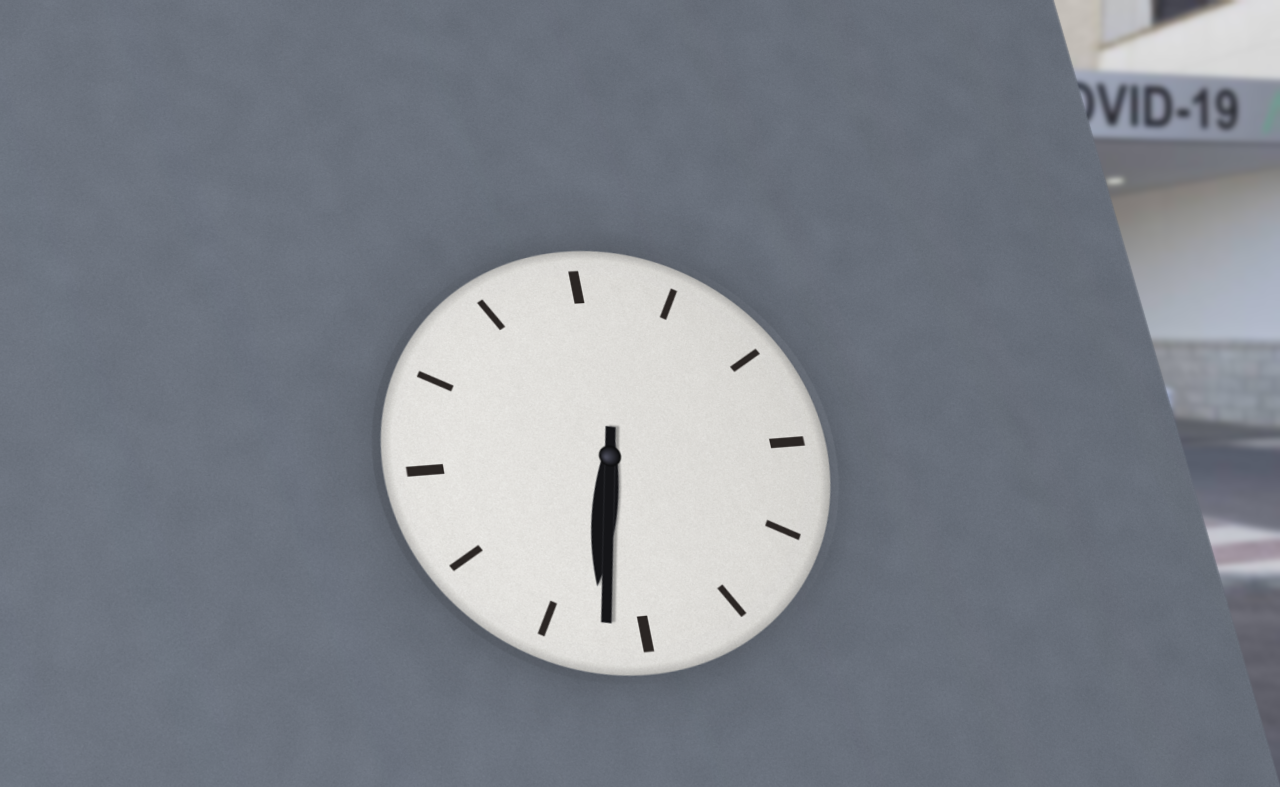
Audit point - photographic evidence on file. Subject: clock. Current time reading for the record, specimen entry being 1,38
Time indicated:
6,32
